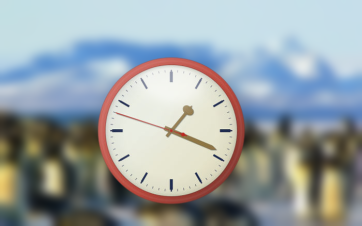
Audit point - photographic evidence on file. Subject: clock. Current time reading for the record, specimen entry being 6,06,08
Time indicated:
1,18,48
